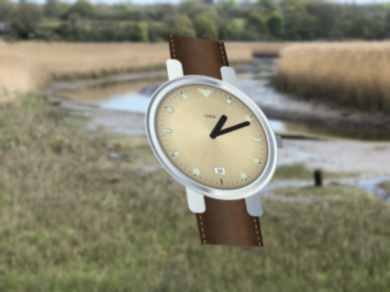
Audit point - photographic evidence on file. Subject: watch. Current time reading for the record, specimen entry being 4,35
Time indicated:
1,11
